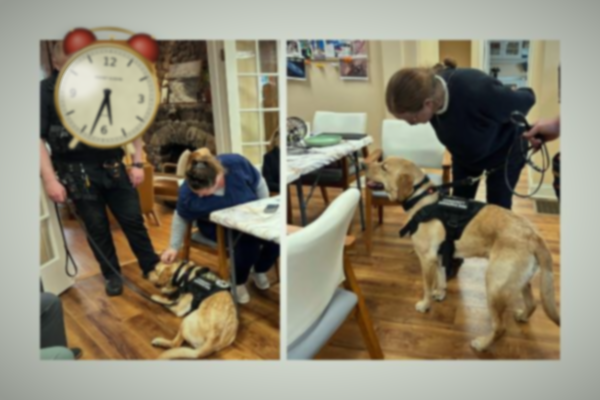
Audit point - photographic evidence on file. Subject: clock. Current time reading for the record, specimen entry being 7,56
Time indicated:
5,33
